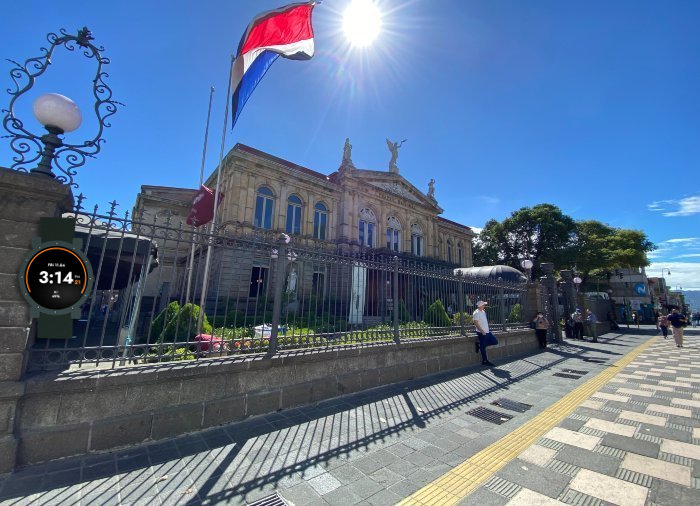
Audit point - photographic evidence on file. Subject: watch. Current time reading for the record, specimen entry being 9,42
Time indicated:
3,14
